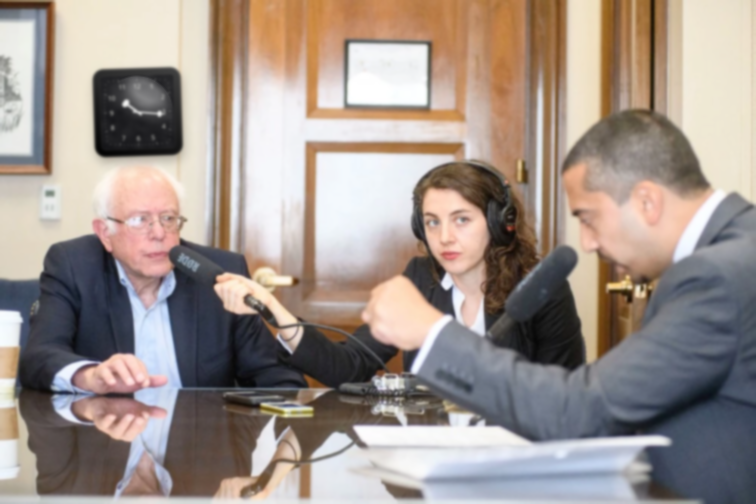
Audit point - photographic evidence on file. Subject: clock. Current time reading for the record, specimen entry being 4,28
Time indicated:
10,16
